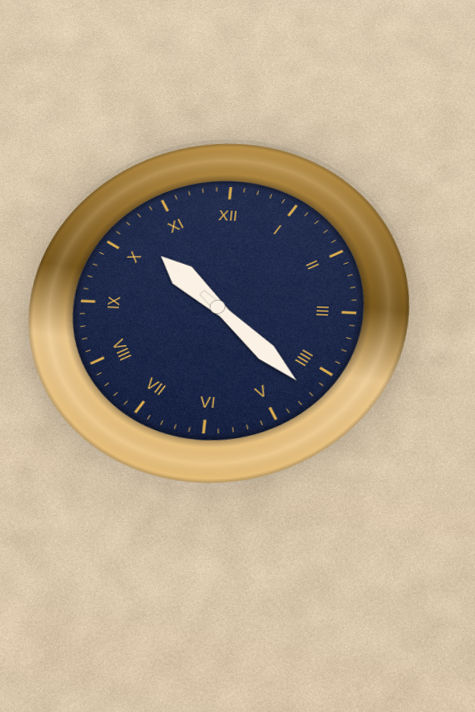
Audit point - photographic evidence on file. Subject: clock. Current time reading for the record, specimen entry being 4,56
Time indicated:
10,22
